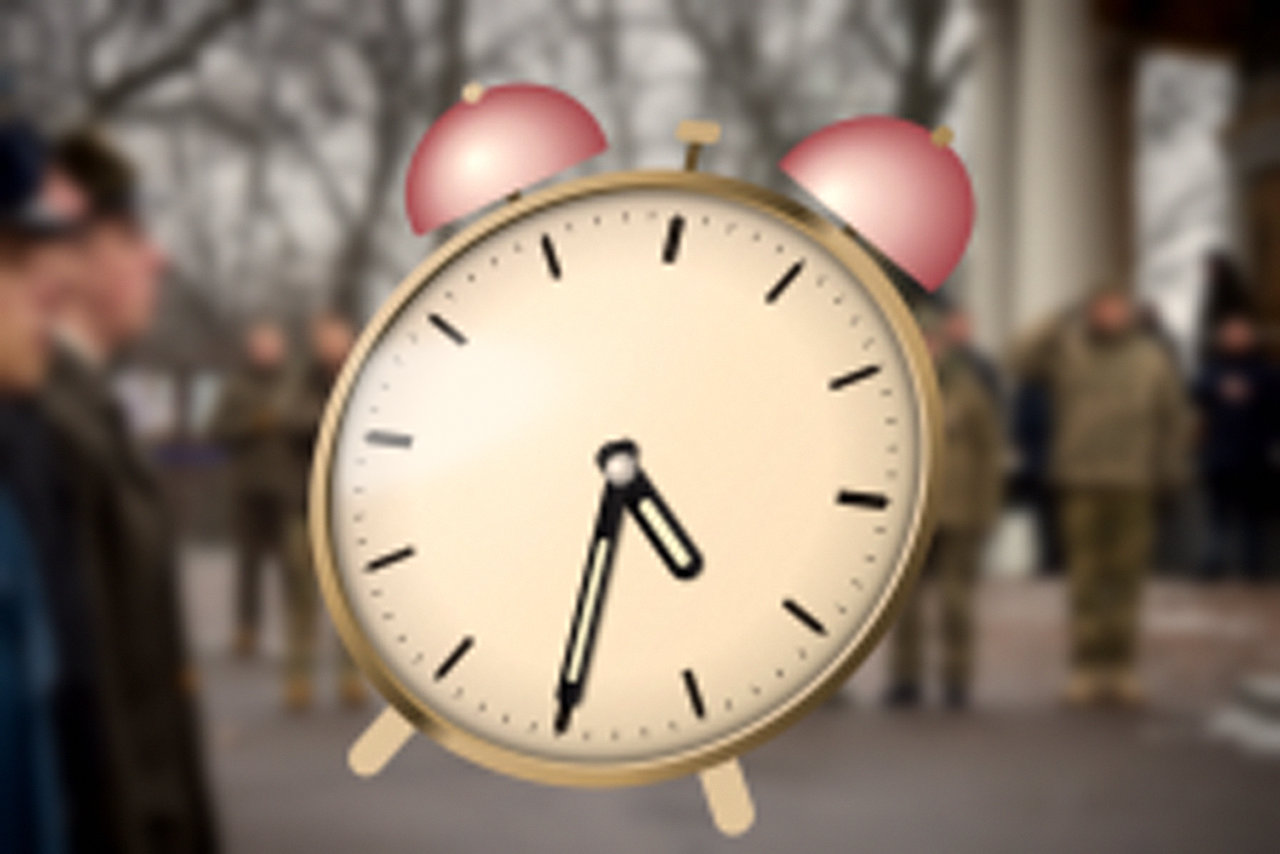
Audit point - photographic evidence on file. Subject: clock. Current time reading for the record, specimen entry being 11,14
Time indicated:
4,30
